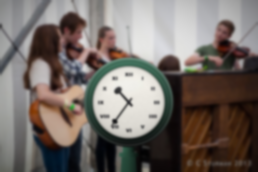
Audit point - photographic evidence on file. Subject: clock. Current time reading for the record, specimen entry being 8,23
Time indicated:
10,36
